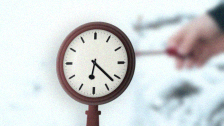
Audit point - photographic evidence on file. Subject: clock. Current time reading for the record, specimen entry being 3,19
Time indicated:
6,22
